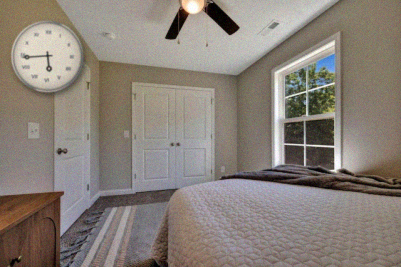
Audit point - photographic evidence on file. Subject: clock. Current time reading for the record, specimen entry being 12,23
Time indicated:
5,44
